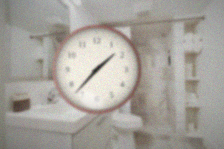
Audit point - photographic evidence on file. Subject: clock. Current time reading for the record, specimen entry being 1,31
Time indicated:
1,37
